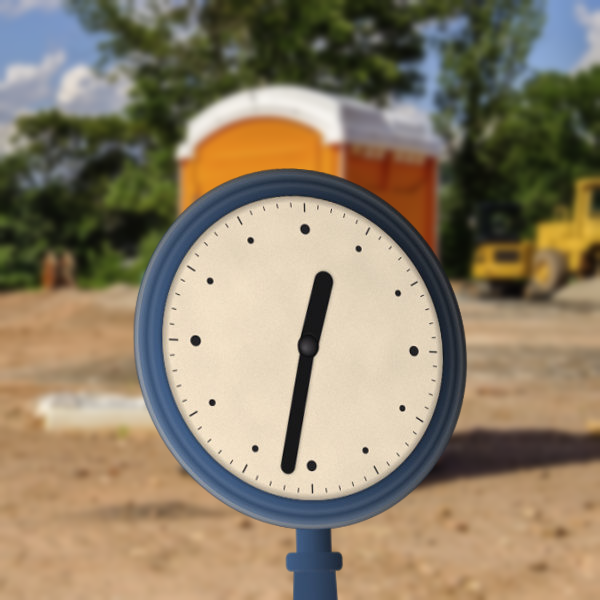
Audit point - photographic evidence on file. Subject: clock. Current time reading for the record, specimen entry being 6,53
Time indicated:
12,32
